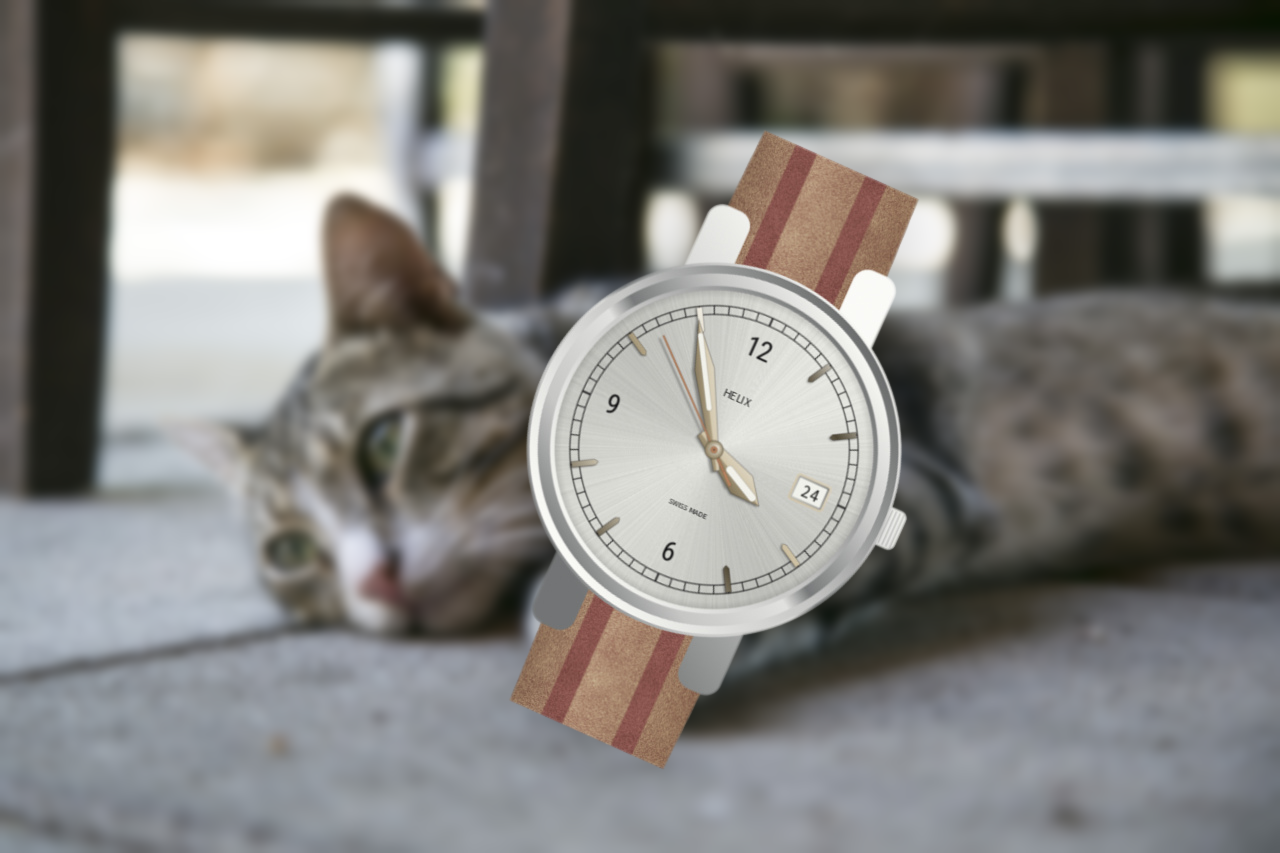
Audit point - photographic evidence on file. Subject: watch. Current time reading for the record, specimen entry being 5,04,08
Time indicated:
3,54,52
